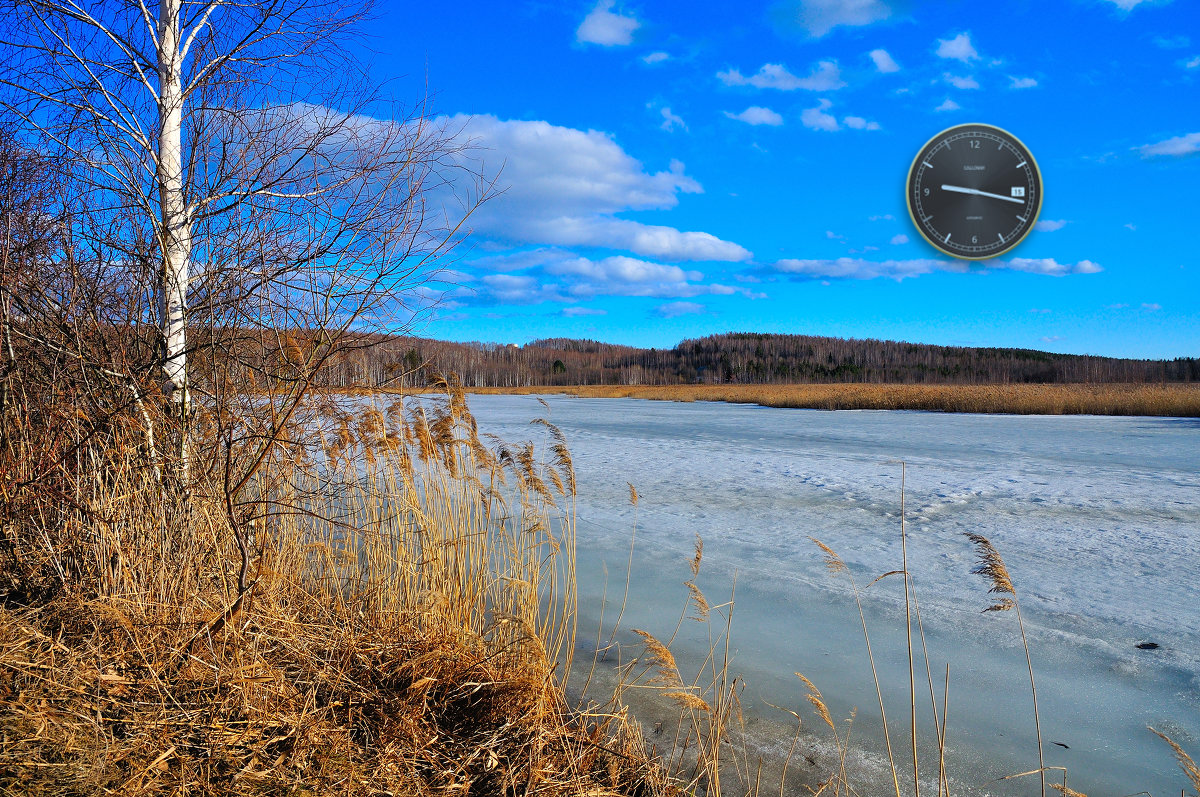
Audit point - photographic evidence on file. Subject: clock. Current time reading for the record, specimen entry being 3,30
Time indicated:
9,17
